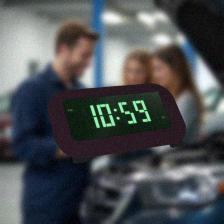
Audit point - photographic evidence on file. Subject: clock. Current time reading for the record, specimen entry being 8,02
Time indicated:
10,59
